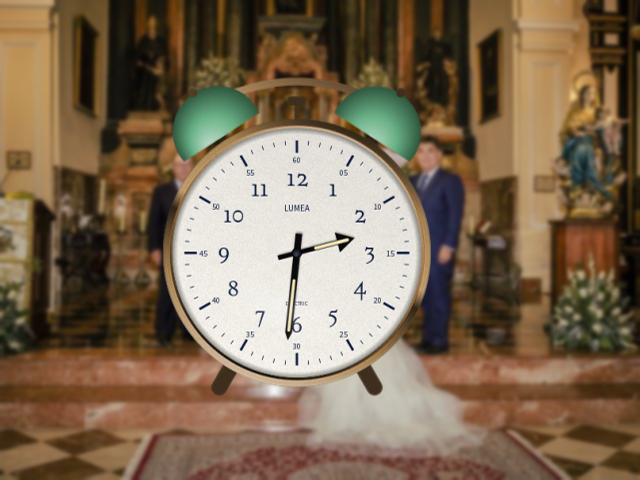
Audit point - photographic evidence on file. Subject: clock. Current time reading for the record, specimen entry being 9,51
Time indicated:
2,31
